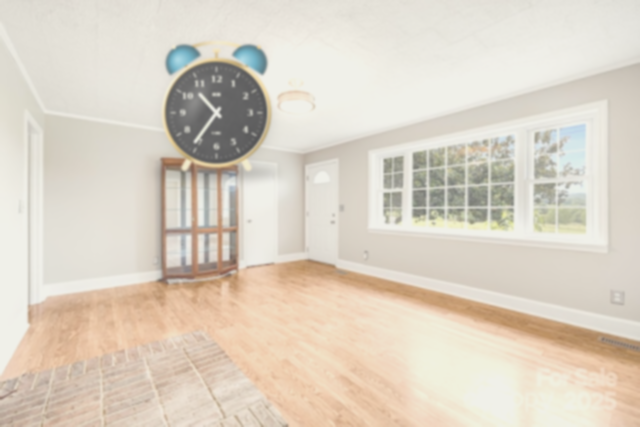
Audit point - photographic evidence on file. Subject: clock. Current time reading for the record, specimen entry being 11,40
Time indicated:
10,36
